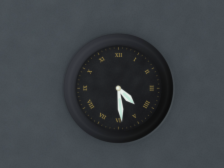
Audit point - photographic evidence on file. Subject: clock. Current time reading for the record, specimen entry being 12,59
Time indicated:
4,29
